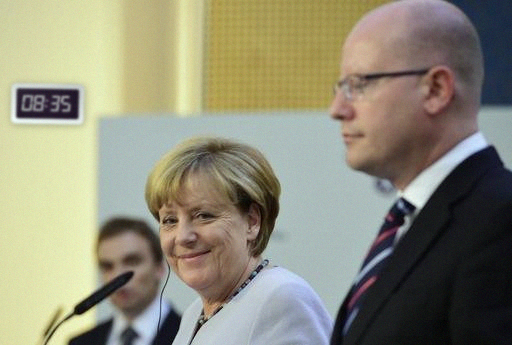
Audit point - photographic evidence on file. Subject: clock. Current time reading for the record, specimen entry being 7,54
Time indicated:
8,35
